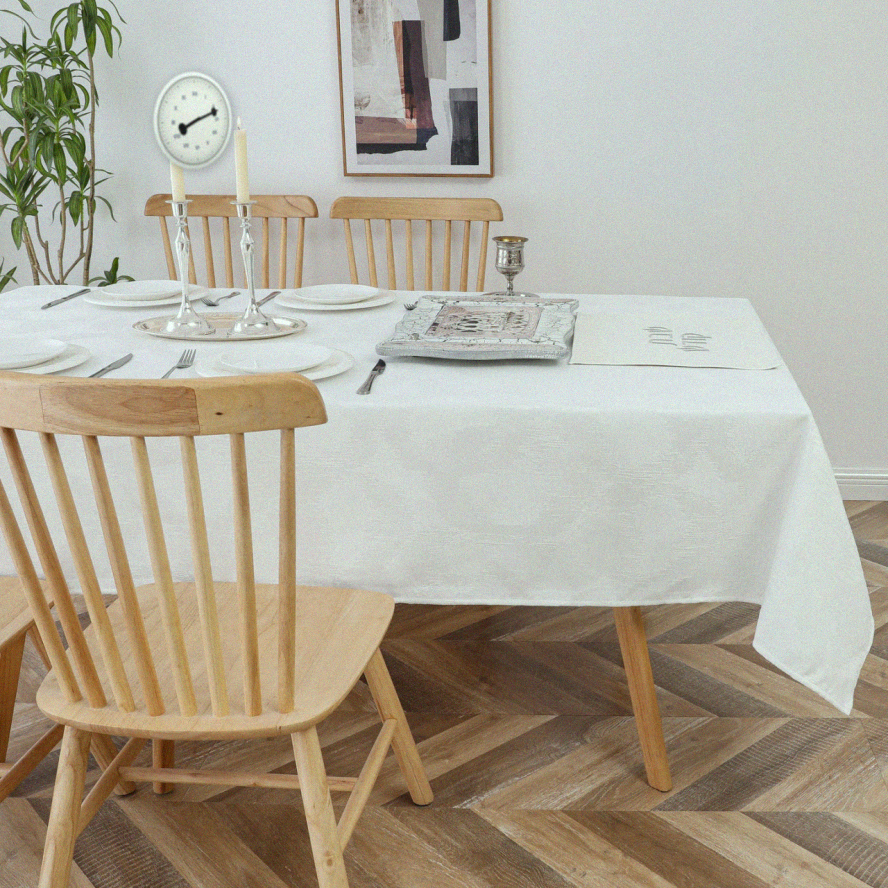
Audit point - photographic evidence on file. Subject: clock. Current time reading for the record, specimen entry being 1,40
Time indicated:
8,12
